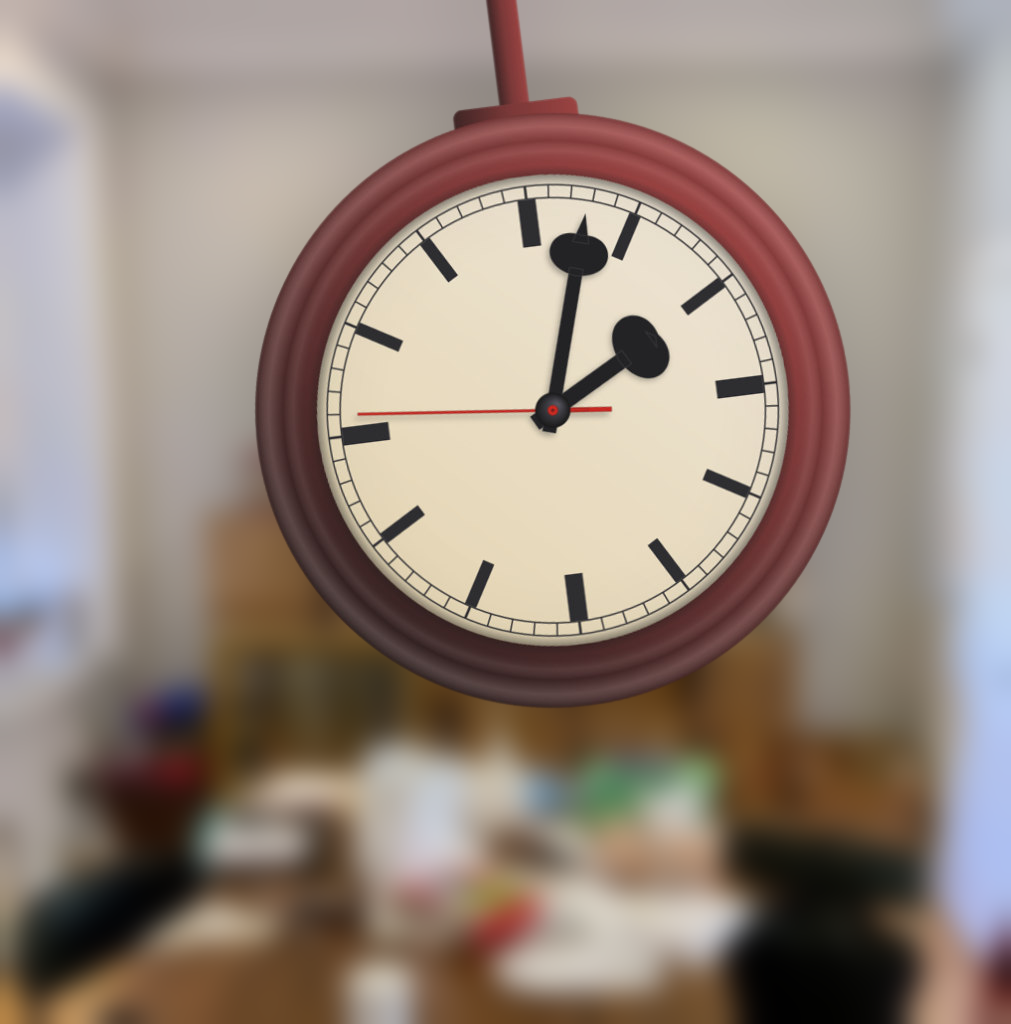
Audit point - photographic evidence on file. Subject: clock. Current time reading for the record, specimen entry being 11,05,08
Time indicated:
2,02,46
